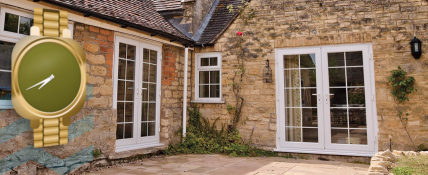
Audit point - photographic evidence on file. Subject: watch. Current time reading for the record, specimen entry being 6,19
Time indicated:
7,41
